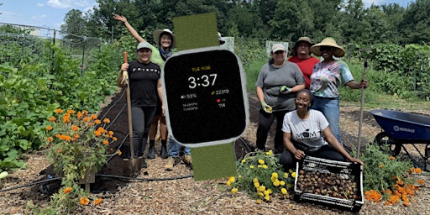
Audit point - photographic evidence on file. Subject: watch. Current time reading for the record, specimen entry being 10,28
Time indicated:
3,37
